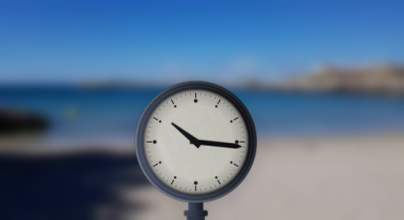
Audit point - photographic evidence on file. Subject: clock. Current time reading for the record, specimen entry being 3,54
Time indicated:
10,16
